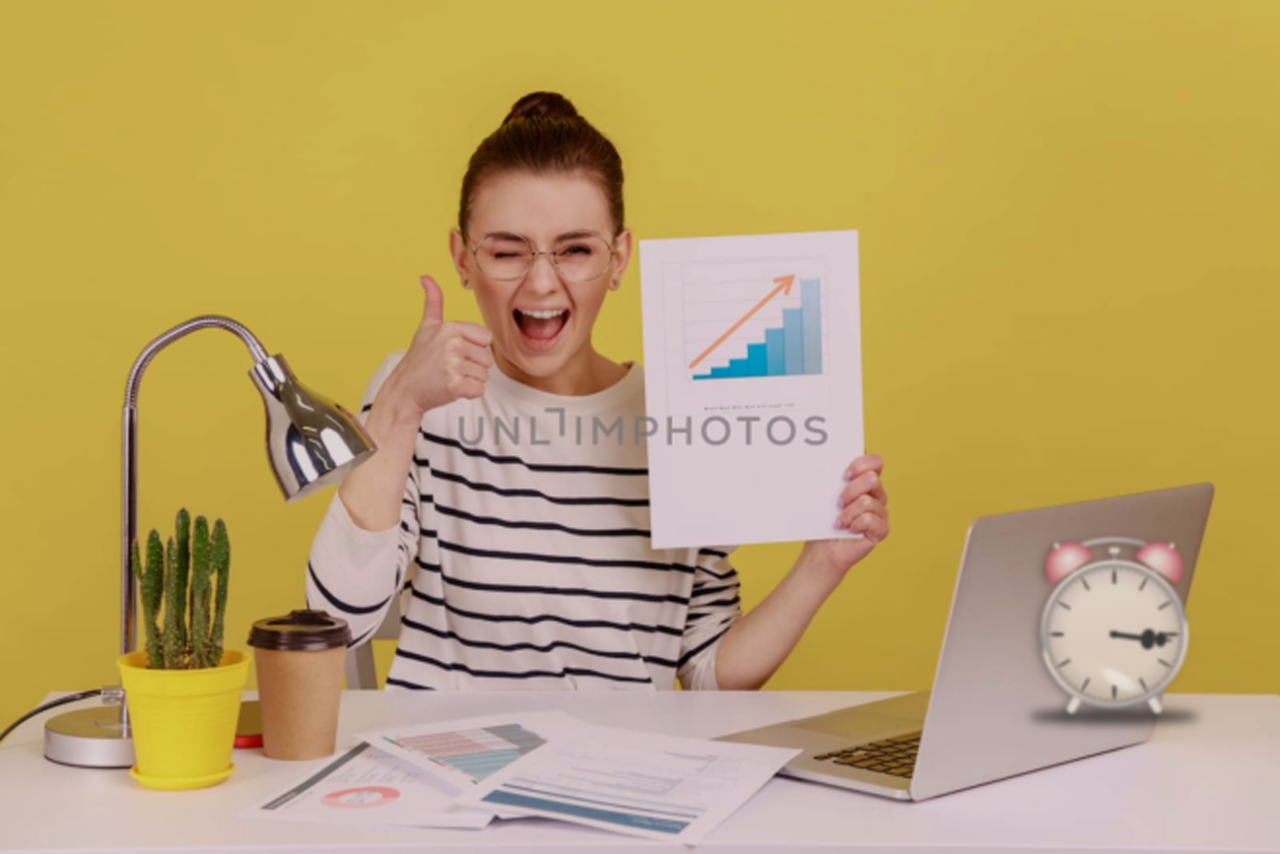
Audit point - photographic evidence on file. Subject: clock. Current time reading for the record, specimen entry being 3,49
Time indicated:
3,16
